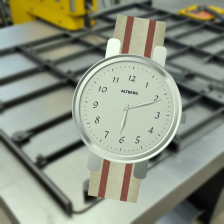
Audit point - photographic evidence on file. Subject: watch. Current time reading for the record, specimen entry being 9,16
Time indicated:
6,11
